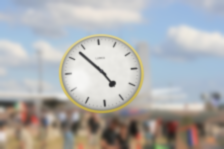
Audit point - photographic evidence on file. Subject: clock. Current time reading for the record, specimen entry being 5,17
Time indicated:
4,53
